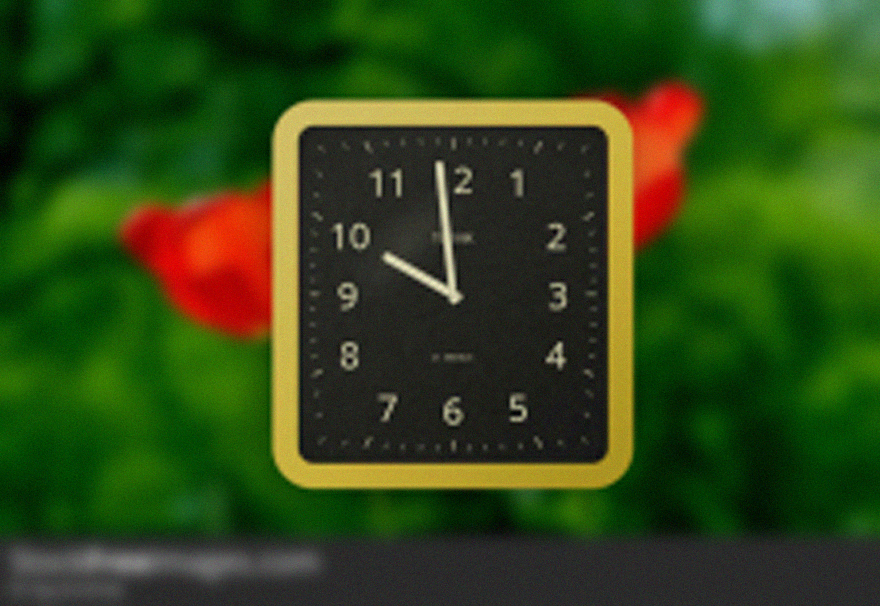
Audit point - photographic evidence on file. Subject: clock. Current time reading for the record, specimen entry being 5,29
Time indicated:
9,59
